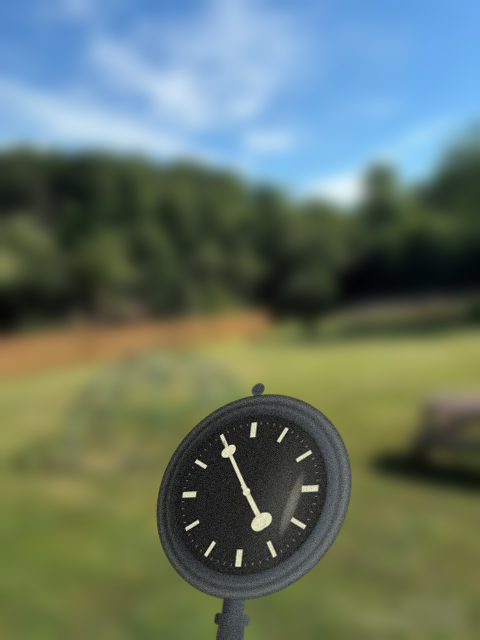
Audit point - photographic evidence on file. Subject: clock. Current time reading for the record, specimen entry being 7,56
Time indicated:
4,55
